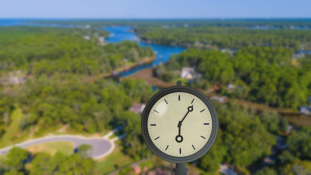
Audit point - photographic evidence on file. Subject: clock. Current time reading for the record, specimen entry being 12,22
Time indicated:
6,06
